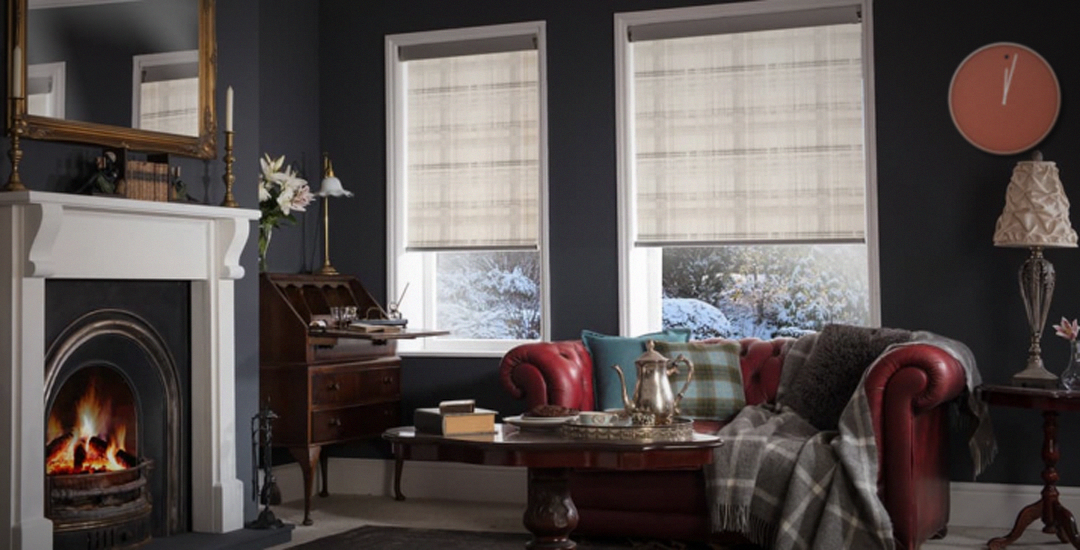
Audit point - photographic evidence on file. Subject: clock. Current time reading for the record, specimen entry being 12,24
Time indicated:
12,02
